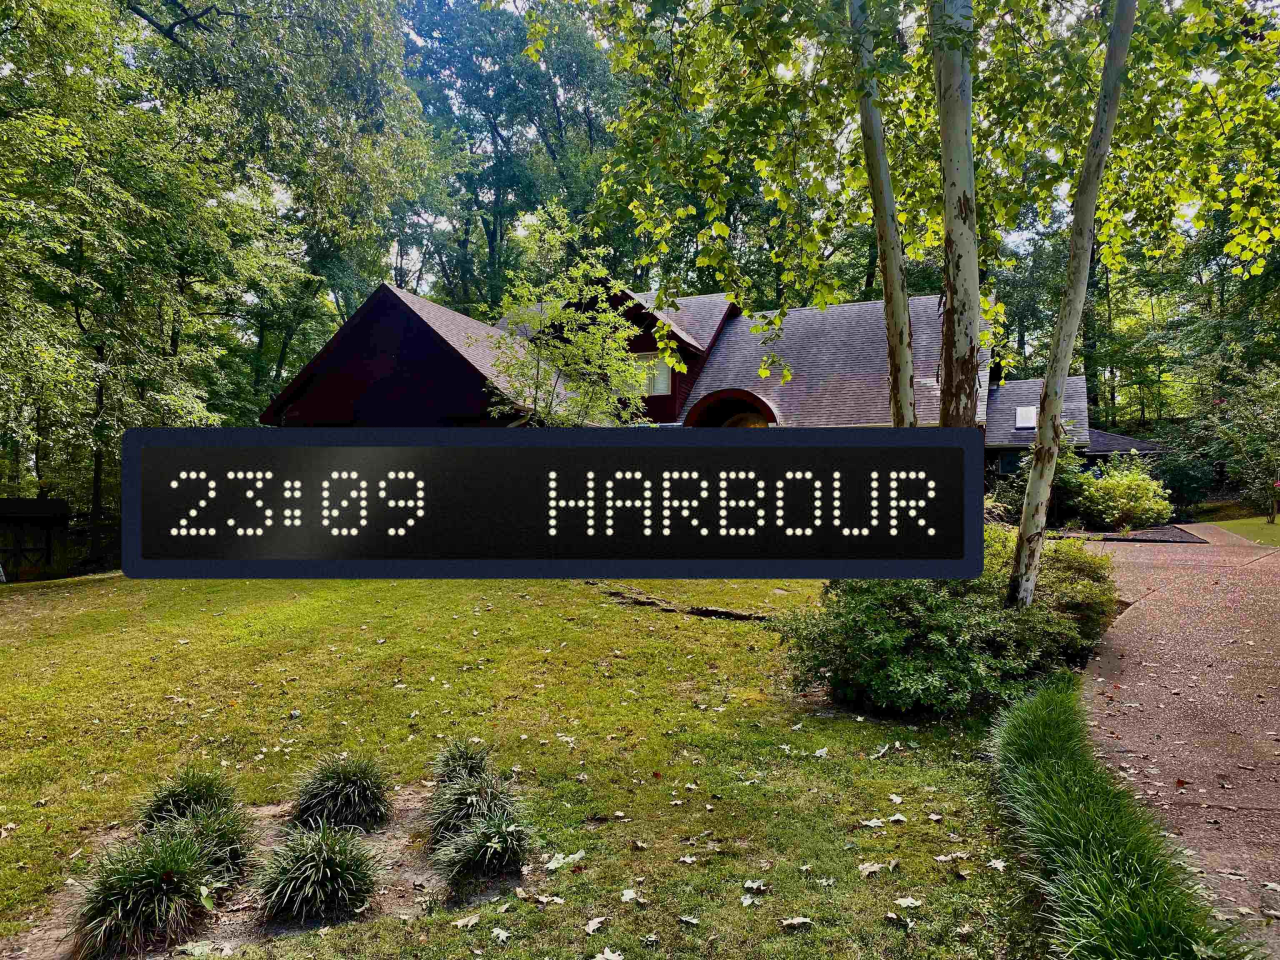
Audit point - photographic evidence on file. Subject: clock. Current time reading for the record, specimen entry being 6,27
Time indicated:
23,09
